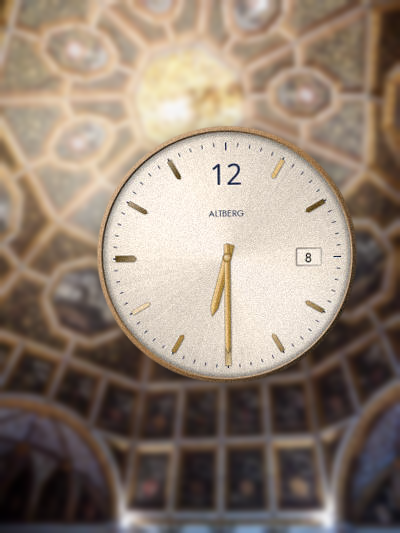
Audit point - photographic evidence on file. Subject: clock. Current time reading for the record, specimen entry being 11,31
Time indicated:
6,30
